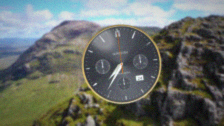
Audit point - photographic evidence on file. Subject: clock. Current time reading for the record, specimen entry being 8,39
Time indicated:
7,36
